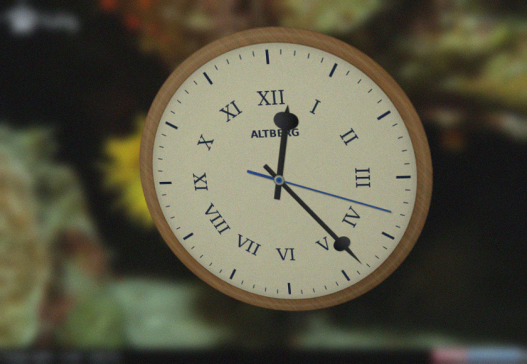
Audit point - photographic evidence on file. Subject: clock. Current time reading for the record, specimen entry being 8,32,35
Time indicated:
12,23,18
